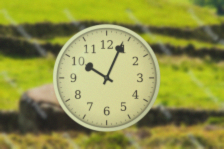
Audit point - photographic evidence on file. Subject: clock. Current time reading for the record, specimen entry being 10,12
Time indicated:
10,04
